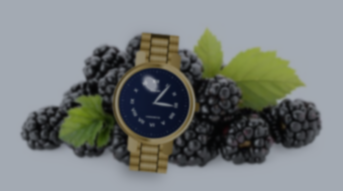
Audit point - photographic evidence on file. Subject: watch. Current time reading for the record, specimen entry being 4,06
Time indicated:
3,06
